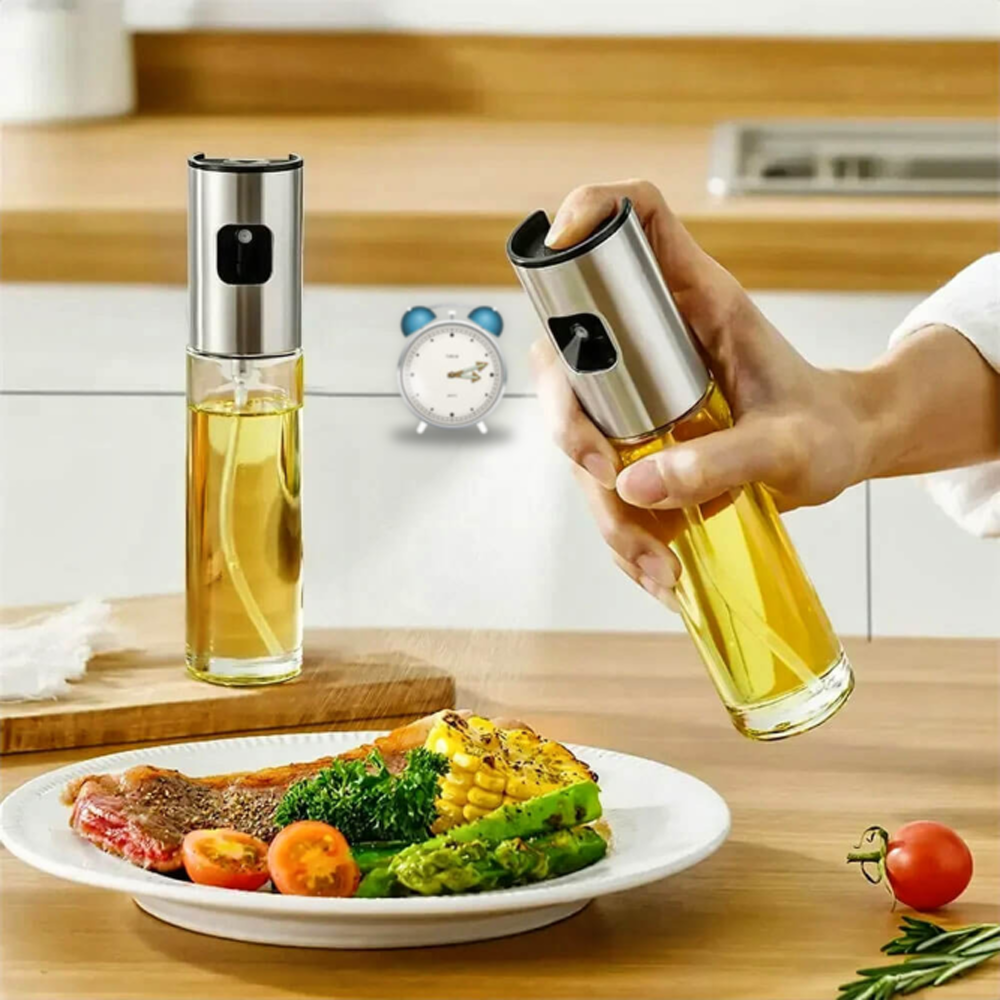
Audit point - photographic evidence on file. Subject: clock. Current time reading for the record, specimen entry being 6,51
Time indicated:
3,12
